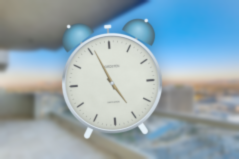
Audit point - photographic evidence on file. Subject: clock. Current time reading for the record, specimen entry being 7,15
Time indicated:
4,56
